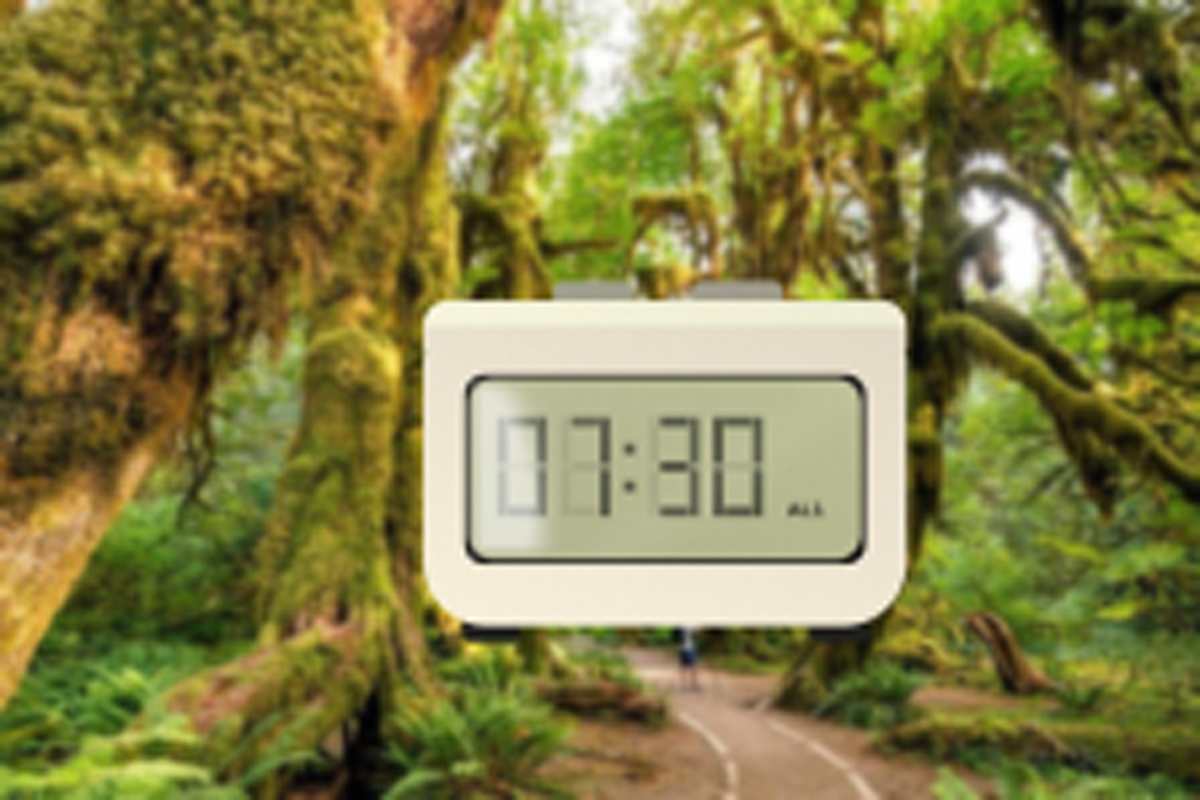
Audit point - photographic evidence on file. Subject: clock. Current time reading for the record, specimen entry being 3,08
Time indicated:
7,30
